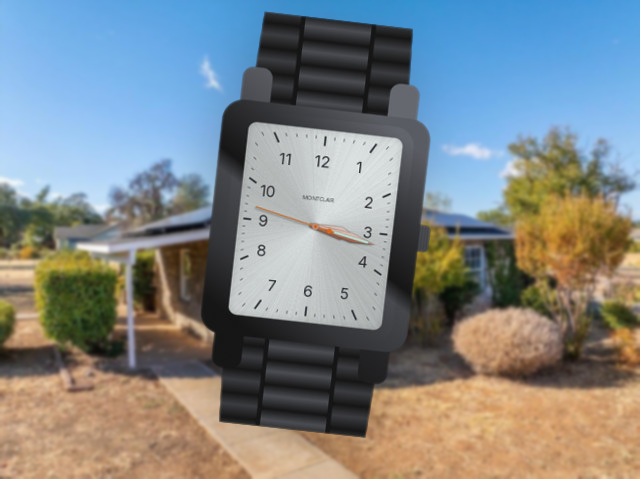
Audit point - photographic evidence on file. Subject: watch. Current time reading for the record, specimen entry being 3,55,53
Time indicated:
3,16,47
